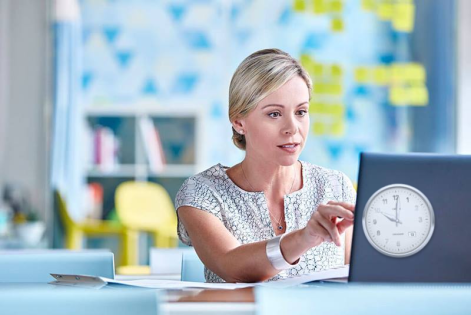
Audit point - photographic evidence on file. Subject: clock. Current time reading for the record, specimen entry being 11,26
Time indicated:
10,01
